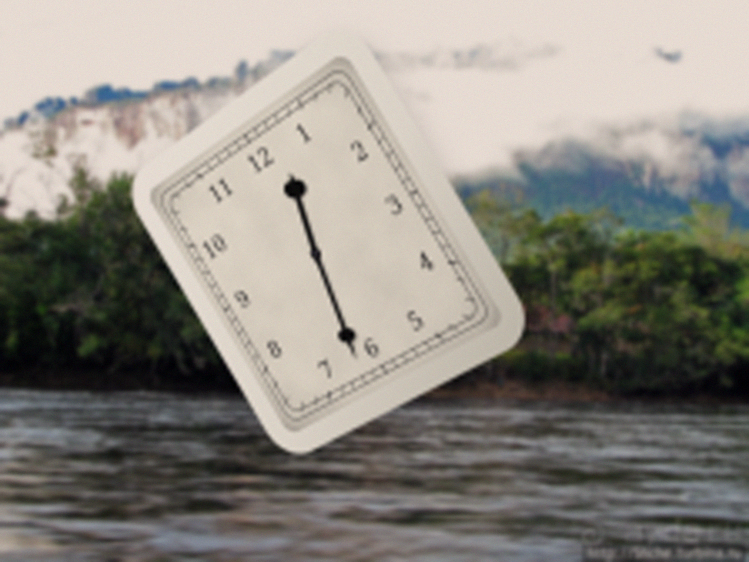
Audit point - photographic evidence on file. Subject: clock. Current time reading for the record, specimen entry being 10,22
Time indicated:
12,32
